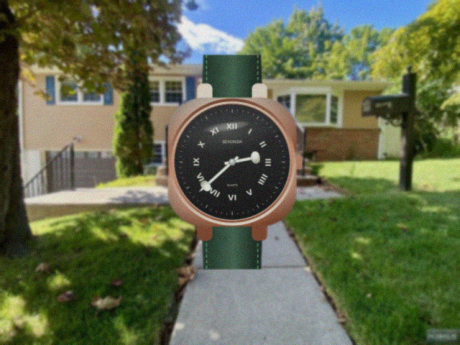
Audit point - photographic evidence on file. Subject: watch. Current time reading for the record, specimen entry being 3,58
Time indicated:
2,38
